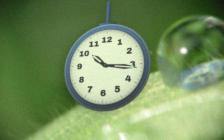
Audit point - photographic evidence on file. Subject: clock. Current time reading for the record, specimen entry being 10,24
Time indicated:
10,16
